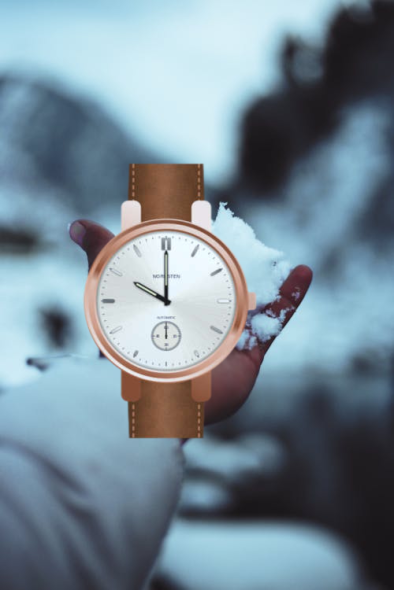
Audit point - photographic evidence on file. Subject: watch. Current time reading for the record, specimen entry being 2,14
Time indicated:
10,00
